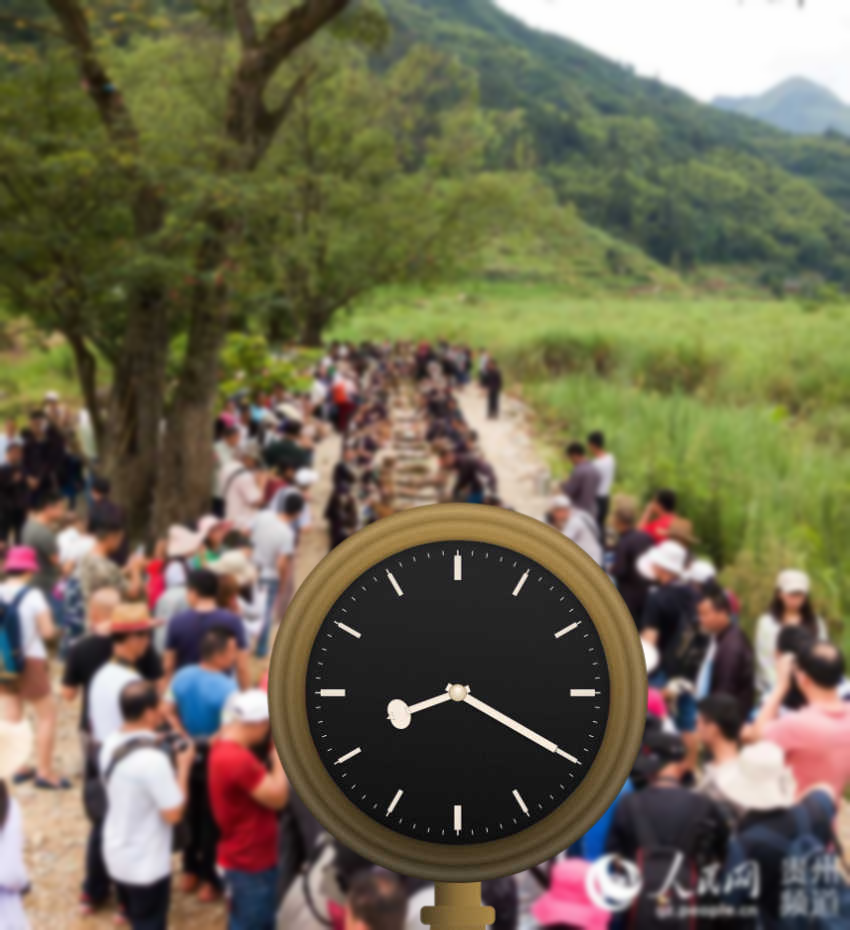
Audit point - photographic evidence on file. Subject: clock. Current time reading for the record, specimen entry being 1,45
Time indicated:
8,20
